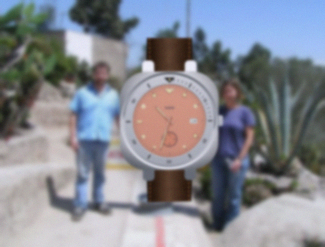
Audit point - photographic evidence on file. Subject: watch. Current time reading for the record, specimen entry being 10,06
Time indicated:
10,33
